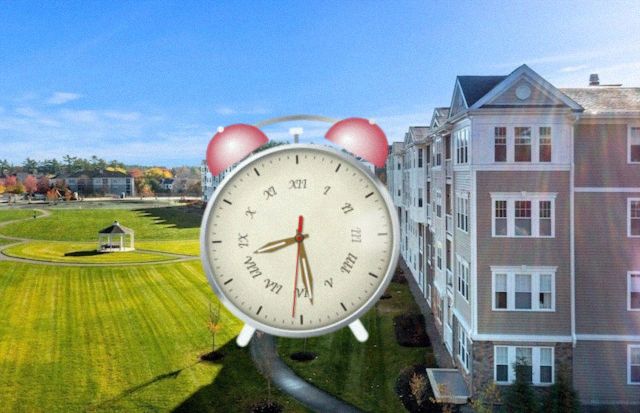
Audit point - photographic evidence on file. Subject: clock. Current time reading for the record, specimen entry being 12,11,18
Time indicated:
8,28,31
